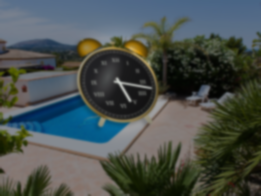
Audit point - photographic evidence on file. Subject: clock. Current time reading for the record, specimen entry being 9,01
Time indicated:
5,17
